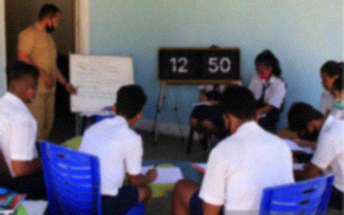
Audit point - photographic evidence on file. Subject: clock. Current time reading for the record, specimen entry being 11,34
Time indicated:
12,50
